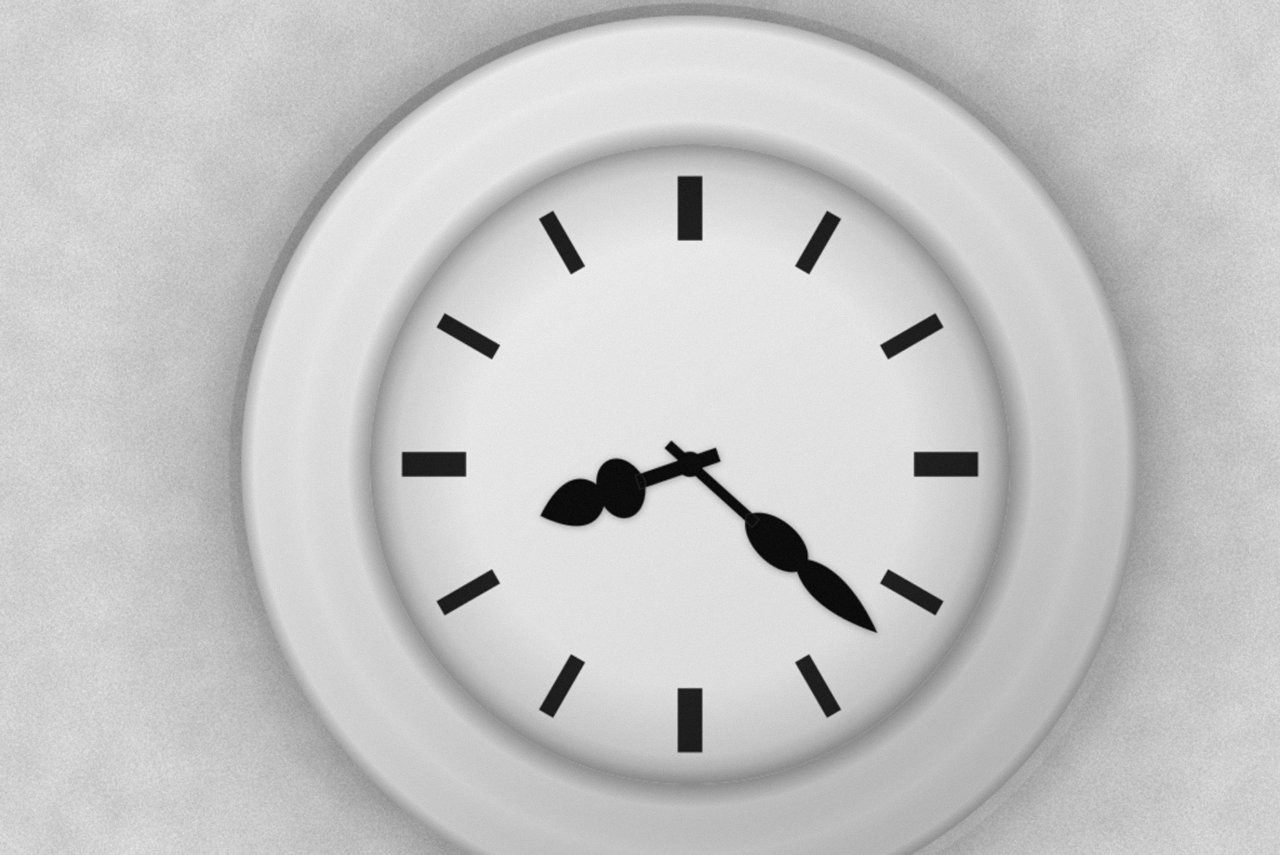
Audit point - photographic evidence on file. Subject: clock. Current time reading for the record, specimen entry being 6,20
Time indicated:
8,22
